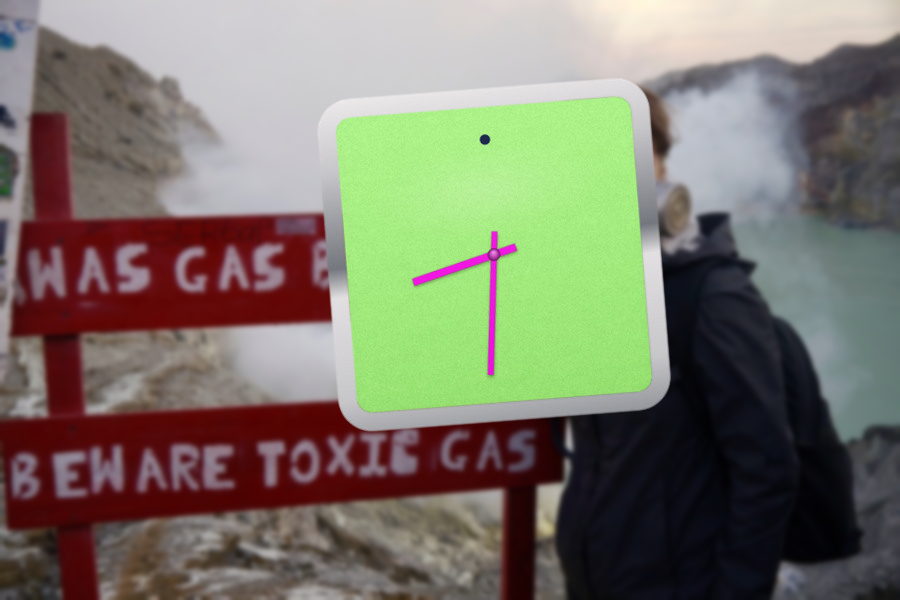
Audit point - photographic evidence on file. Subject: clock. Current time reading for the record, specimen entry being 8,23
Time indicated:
8,31
